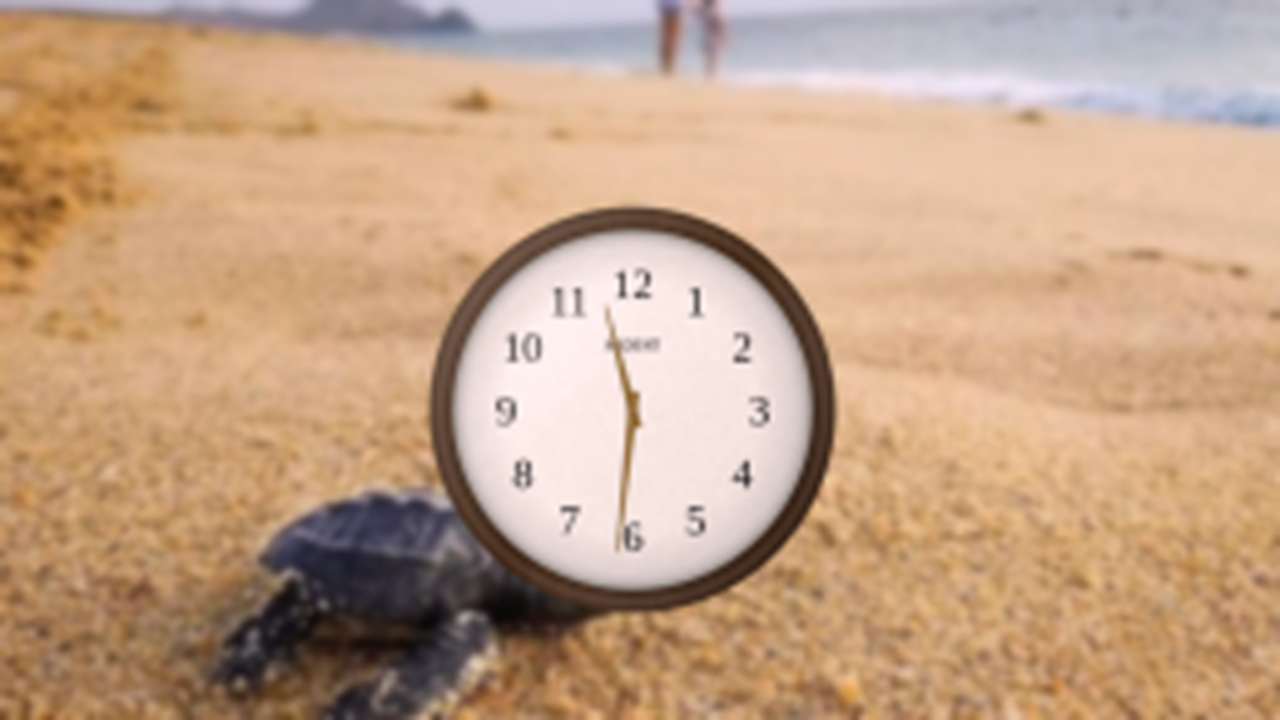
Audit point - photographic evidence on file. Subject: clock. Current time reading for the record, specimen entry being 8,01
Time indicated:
11,31
